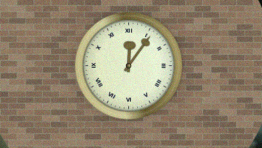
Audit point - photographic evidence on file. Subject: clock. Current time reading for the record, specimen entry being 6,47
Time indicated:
12,06
